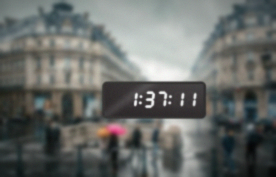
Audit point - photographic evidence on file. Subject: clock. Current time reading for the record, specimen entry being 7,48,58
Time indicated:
1,37,11
